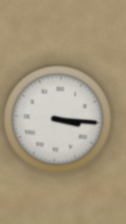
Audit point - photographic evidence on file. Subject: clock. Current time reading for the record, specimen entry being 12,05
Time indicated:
3,15
